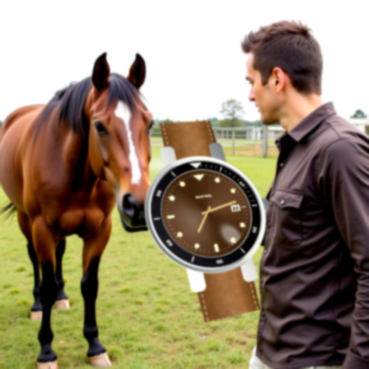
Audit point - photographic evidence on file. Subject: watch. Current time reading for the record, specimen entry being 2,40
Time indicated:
7,13
